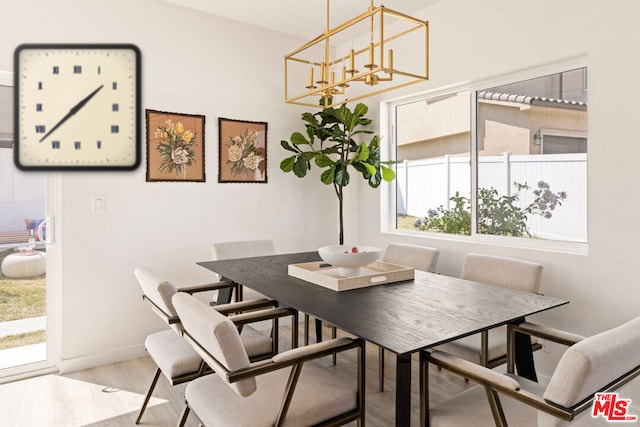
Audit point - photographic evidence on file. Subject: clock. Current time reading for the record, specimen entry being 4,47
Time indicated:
1,38
